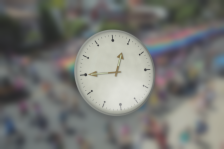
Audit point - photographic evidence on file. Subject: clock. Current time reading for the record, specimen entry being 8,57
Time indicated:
12,45
